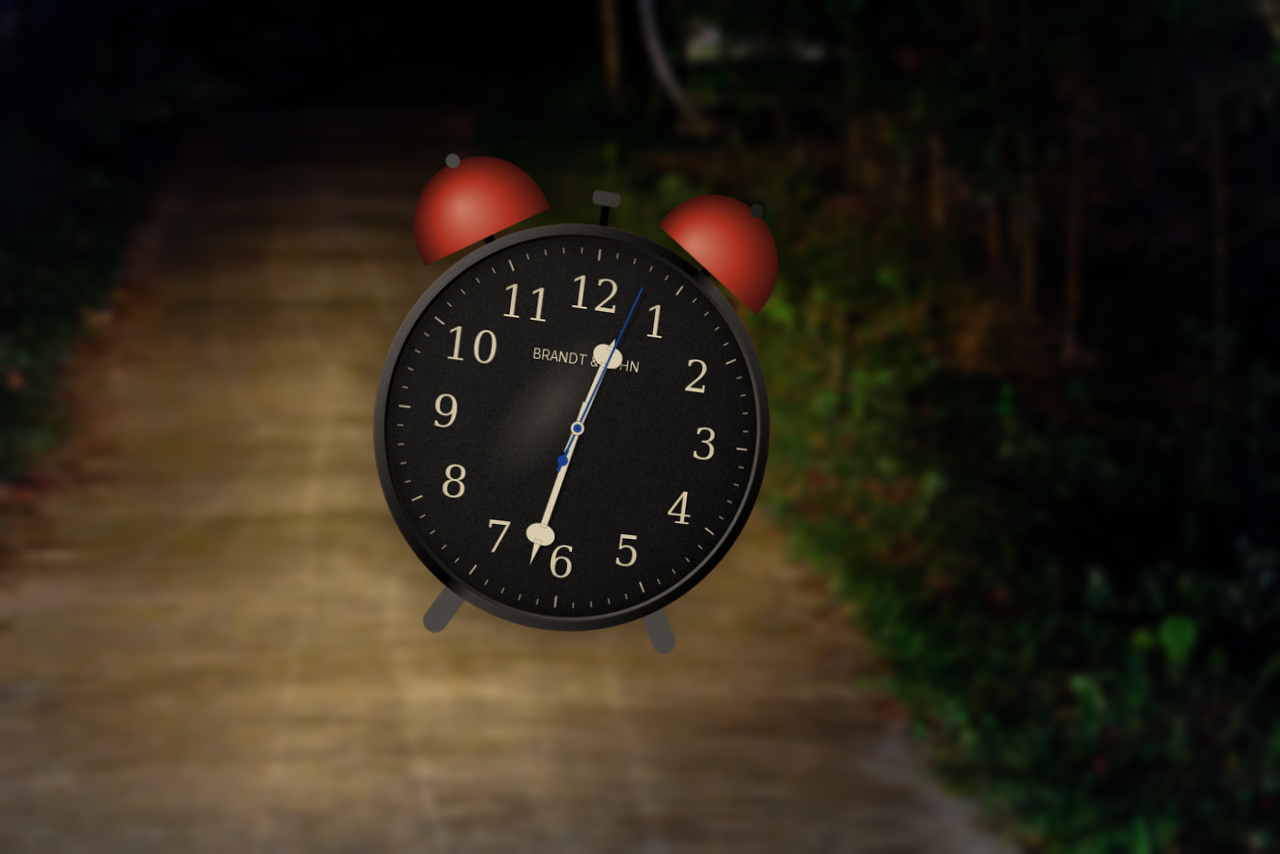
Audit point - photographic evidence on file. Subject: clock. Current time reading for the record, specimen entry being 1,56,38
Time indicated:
12,32,03
